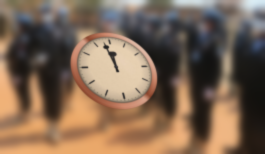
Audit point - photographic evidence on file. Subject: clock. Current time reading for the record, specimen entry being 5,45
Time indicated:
11,58
